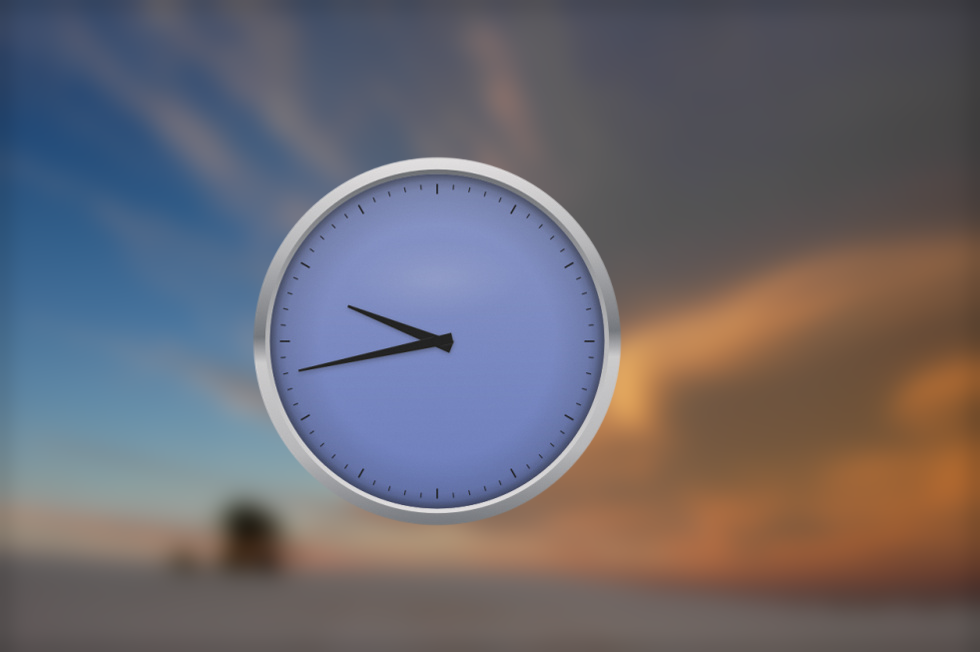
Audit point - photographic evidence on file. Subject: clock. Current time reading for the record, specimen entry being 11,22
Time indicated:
9,43
